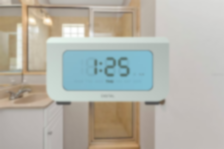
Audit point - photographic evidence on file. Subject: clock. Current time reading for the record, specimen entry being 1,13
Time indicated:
1,25
